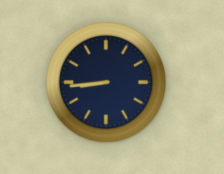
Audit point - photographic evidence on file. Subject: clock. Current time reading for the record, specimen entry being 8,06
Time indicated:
8,44
